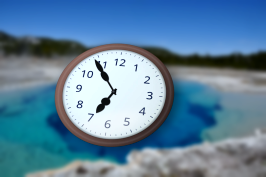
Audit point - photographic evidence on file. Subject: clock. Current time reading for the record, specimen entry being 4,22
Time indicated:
6,54
